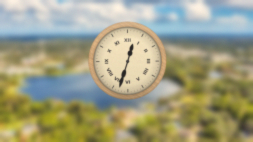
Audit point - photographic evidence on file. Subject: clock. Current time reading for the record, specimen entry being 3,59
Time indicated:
12,33
